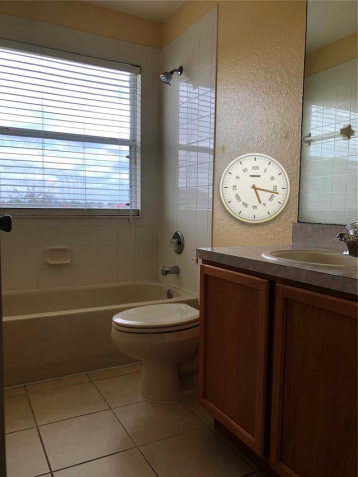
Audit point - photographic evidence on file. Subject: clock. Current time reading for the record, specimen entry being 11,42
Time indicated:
5,17
